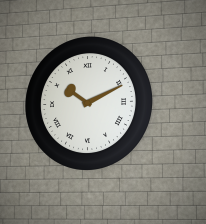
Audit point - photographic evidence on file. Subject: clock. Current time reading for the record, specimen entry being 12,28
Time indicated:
10,11
